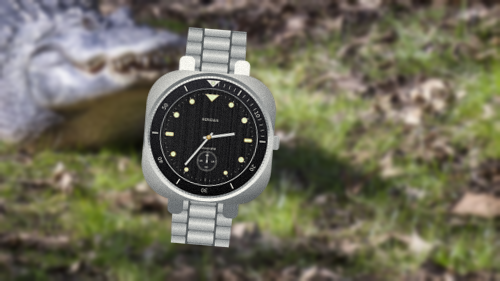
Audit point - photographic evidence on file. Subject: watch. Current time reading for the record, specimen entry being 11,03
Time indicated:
2,36
